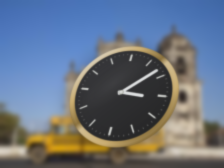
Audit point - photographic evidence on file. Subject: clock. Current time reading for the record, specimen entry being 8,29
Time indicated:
3,08
